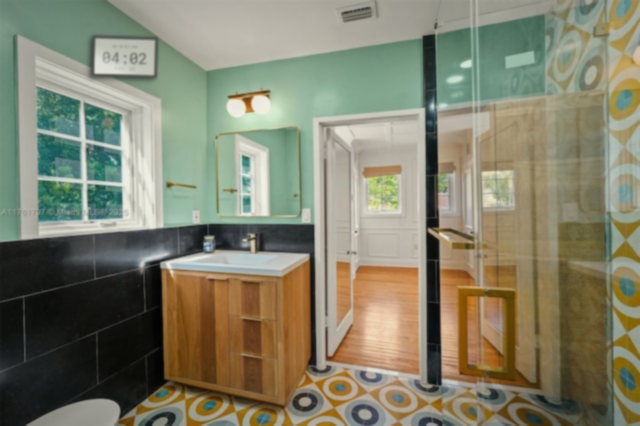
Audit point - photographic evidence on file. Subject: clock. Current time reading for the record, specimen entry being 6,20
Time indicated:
4,02
